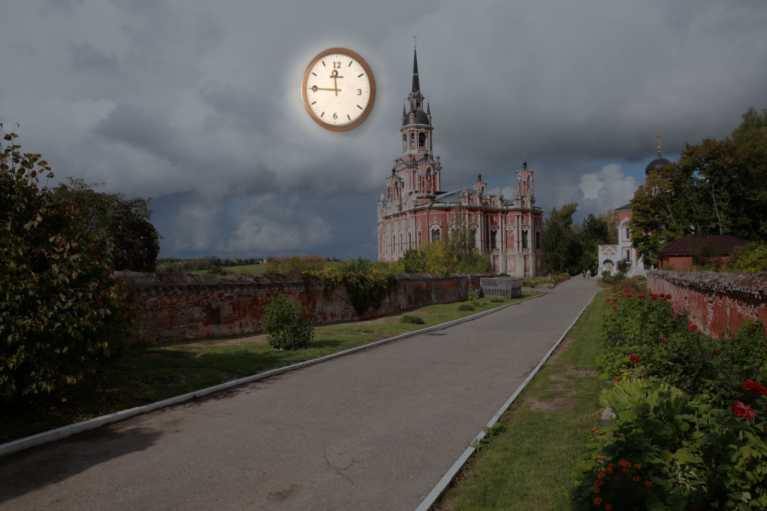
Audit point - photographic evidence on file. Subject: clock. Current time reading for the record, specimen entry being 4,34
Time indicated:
11,45
